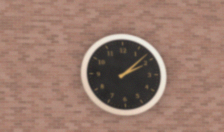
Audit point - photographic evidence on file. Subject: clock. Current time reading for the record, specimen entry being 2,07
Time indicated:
2,08
